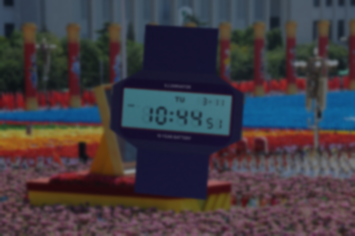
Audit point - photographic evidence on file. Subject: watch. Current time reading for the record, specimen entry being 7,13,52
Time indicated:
10,44,51
